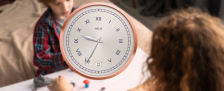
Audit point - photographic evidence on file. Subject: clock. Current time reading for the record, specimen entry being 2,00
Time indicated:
9,35
